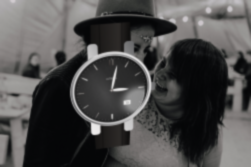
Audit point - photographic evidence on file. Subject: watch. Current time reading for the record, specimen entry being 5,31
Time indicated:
3,02
